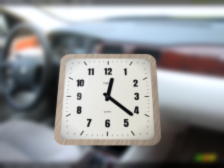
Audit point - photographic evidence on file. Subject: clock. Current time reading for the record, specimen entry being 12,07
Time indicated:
12,22
